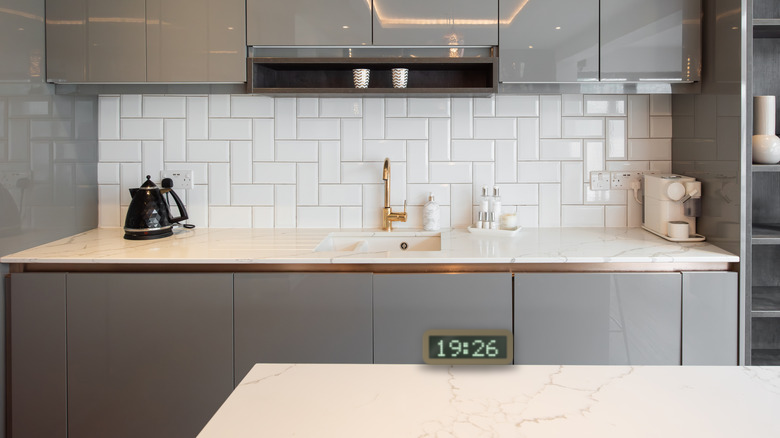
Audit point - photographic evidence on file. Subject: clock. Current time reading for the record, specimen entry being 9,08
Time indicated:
19,26
